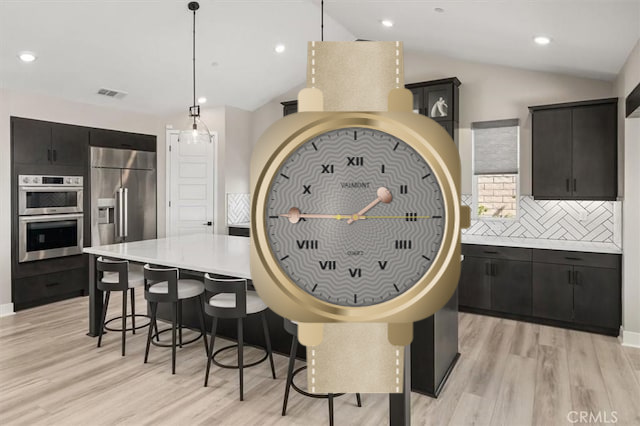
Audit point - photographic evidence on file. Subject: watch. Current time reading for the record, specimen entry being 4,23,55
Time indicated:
1,45,15
